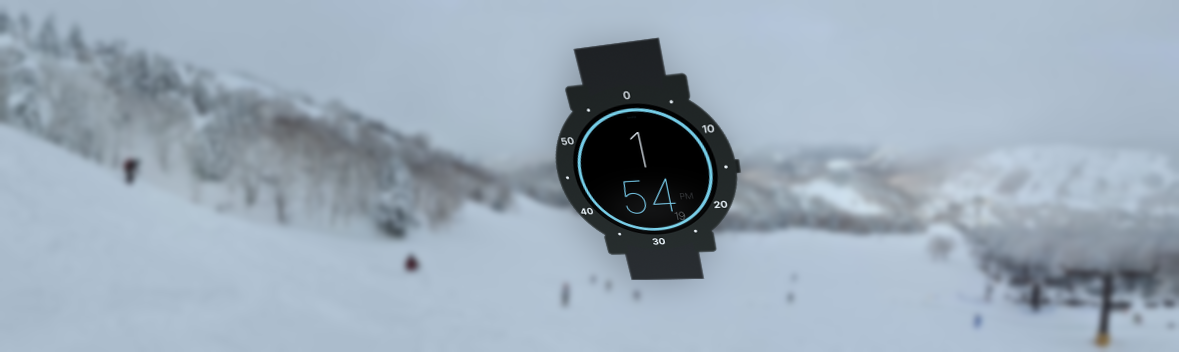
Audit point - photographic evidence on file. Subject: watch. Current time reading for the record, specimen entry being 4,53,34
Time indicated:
1,54,19
